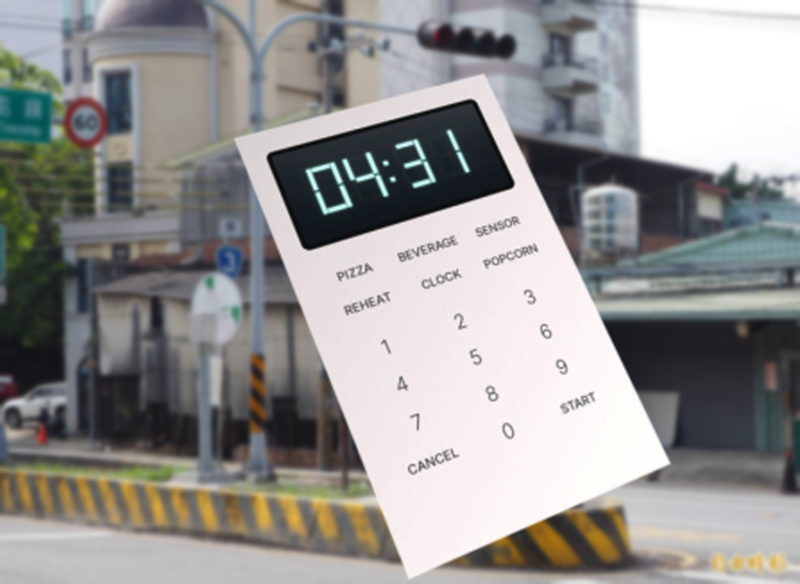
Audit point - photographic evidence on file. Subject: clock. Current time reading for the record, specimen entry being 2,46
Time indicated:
4,31
